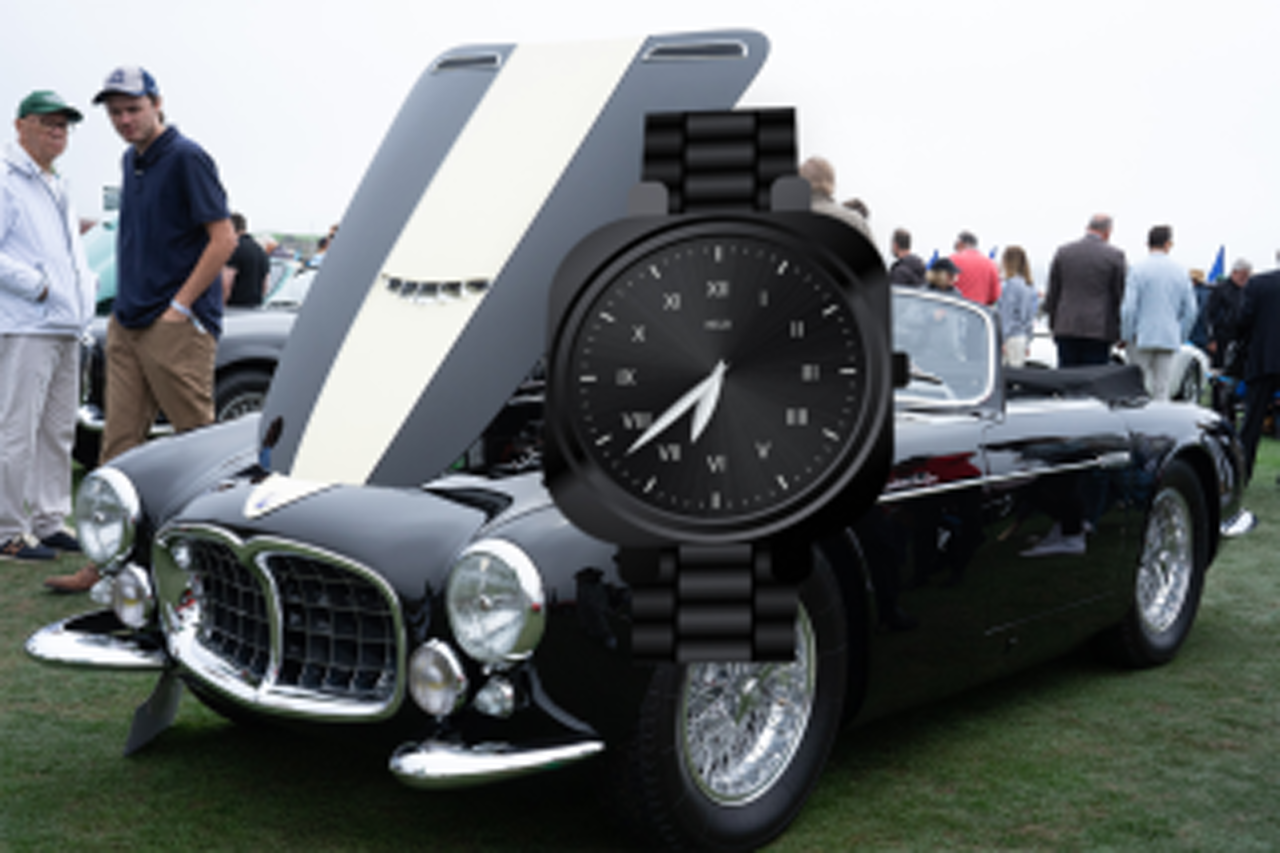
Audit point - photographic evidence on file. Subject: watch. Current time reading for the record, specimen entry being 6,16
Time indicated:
6,38
